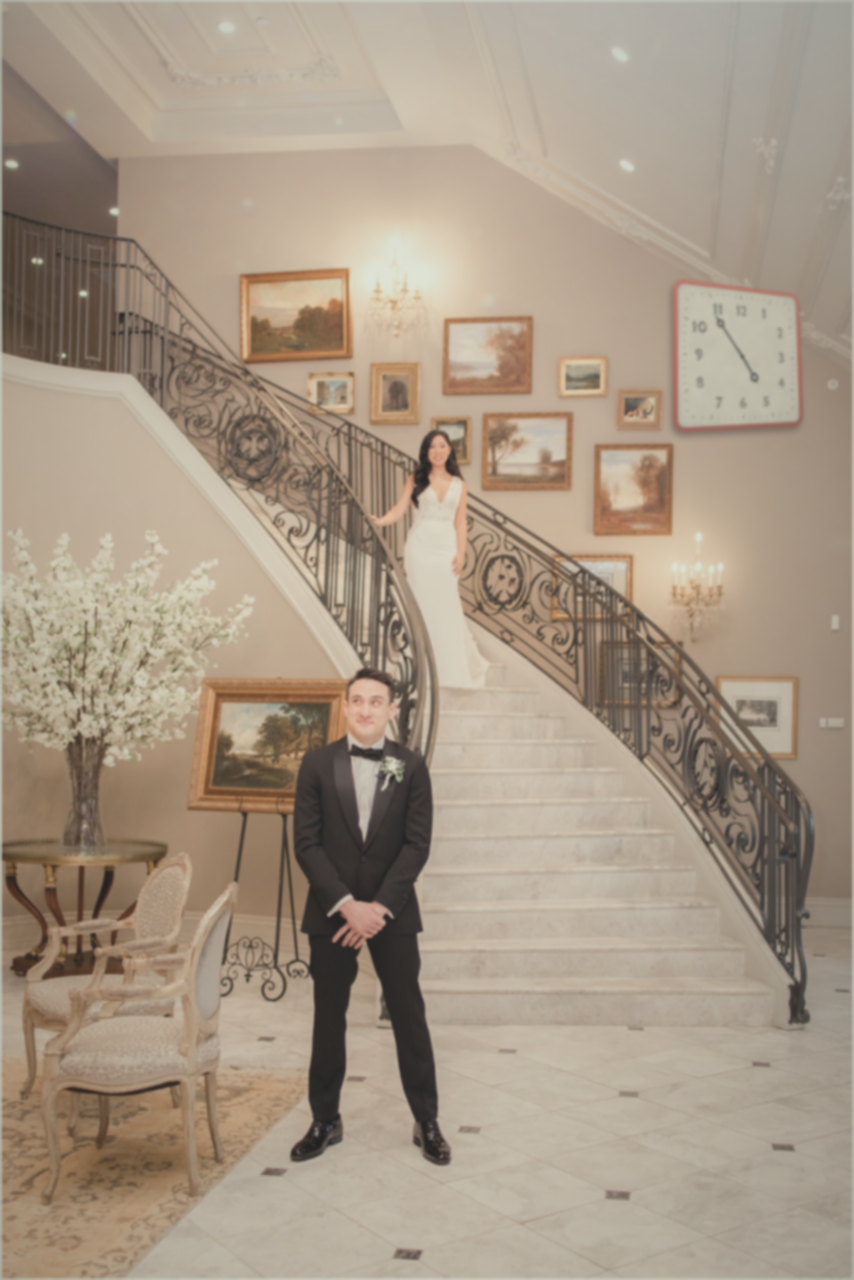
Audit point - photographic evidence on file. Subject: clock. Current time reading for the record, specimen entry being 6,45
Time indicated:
4,54
